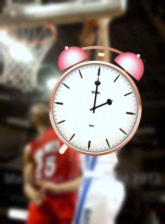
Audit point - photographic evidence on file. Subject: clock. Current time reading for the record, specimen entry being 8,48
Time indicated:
2,00
